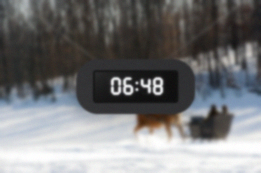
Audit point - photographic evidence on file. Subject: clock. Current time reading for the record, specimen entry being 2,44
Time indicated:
6,48
